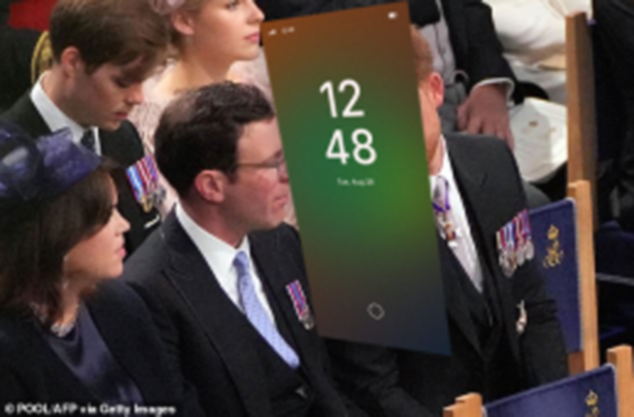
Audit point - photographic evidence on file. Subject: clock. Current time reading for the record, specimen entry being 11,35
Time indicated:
12,48
